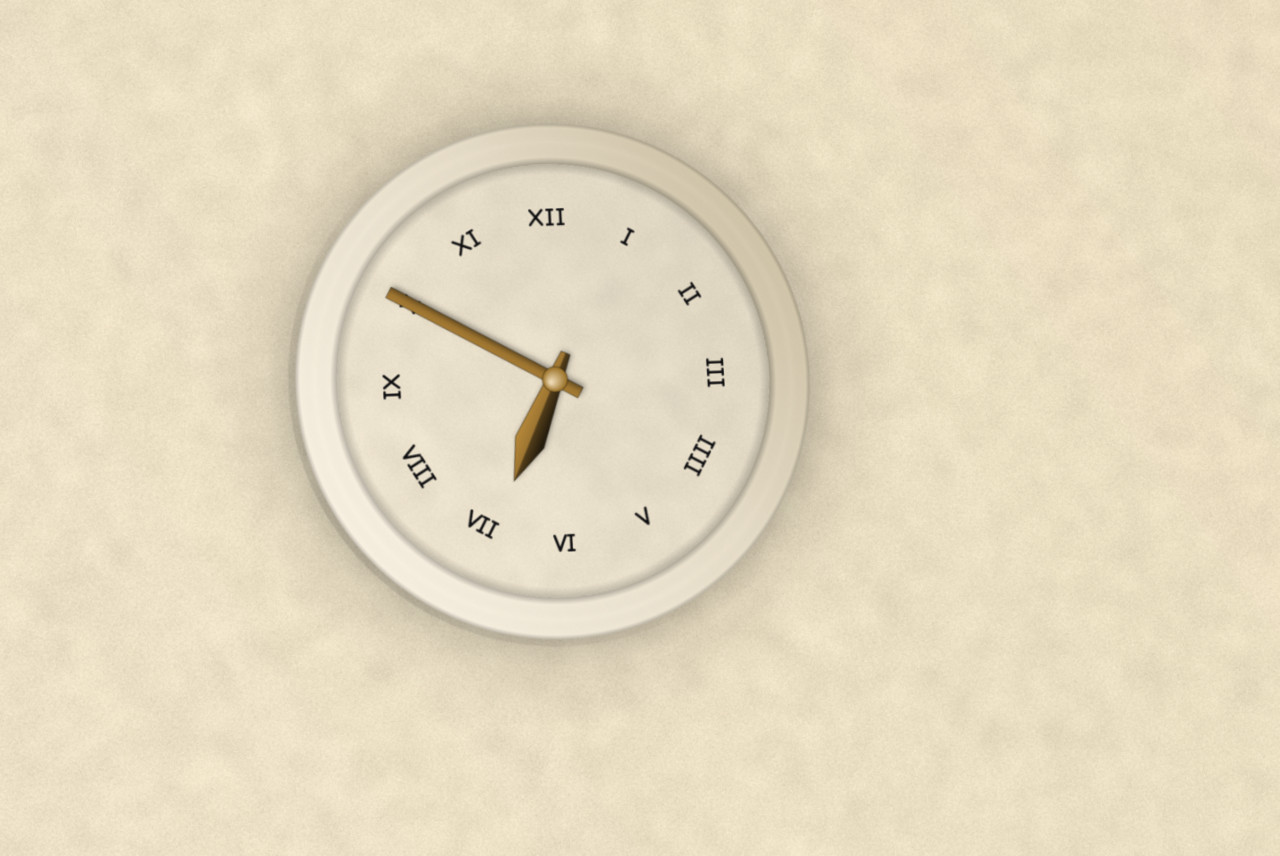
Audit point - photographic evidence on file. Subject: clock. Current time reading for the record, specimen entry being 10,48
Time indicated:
6,50
